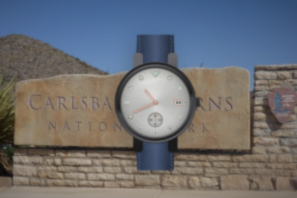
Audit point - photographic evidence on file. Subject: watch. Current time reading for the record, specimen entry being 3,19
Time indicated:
10,41
